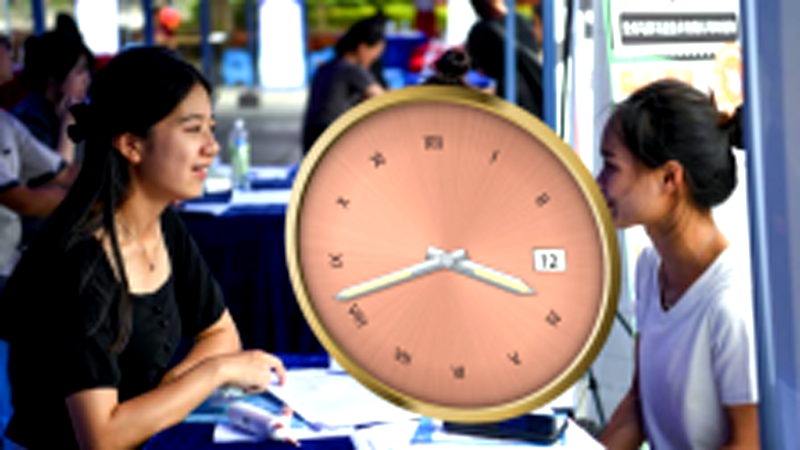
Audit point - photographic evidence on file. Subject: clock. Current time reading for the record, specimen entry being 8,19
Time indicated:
3,42
